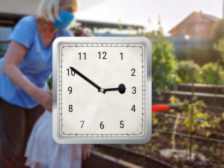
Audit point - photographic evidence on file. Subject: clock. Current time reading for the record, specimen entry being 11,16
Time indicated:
2,51
